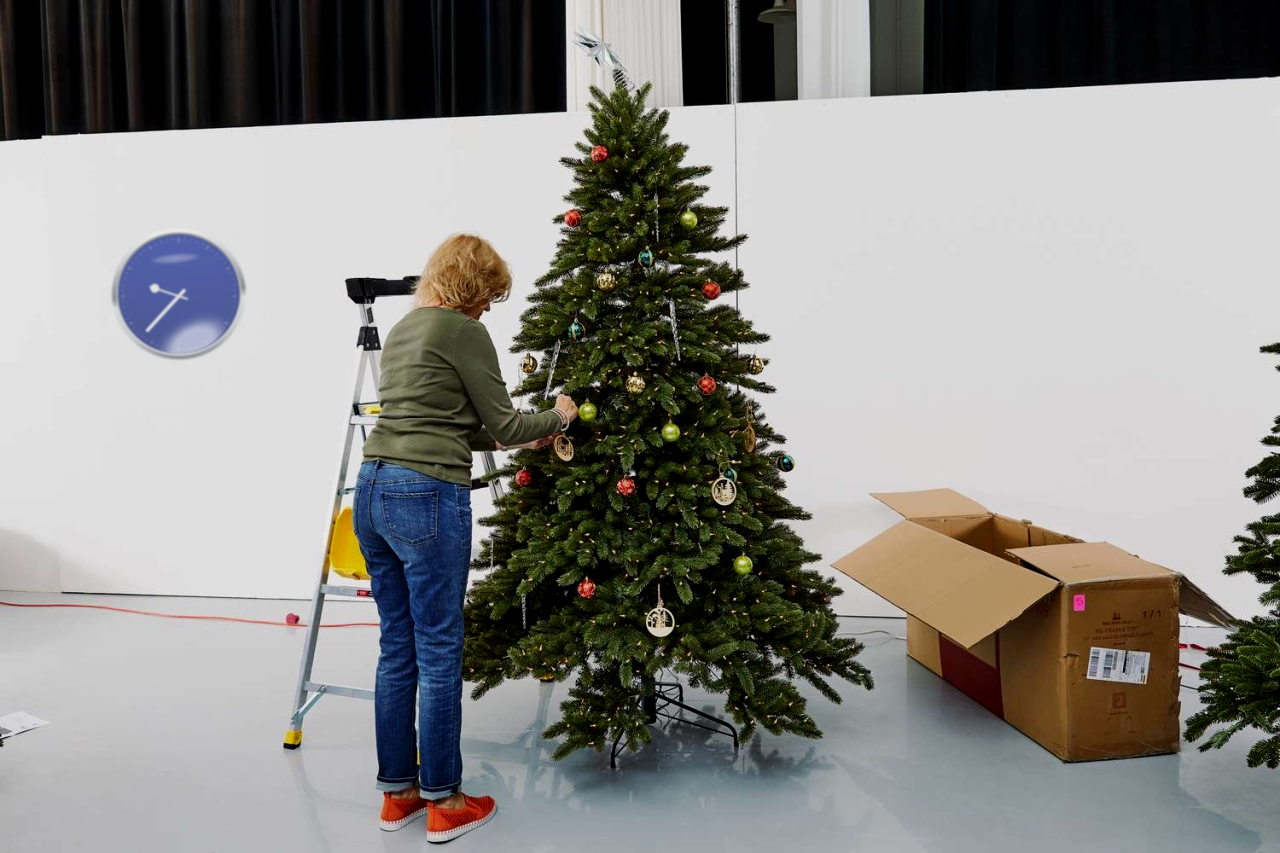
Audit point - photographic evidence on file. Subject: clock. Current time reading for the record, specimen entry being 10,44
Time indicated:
9,37
